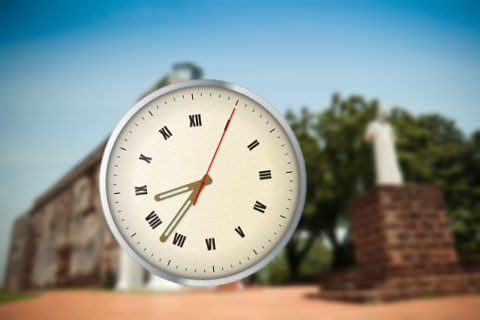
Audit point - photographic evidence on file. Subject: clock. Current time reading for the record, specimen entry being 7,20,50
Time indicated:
8,37,05
